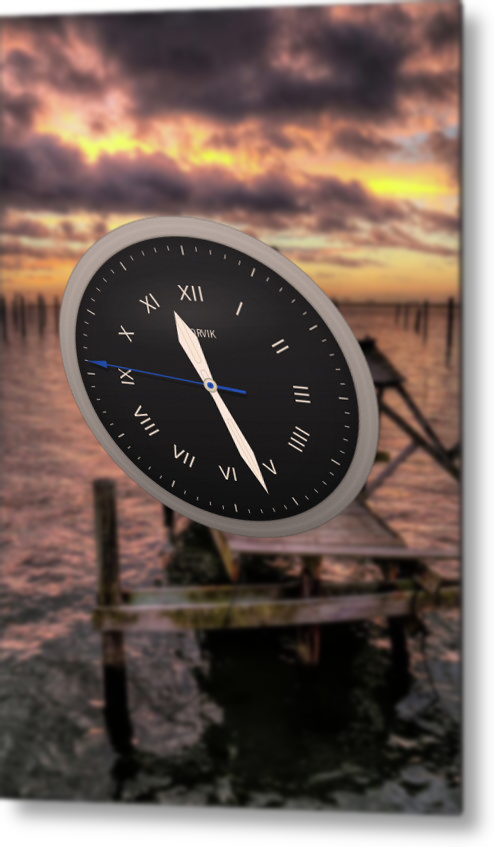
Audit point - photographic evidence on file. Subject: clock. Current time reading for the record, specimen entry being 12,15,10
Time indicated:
11,26,46
